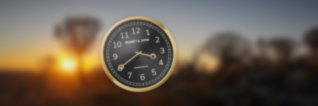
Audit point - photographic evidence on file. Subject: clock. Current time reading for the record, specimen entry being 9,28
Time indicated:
3,40
